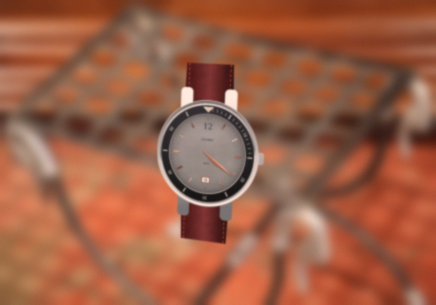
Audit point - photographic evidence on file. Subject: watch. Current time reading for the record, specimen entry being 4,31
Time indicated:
4,21
